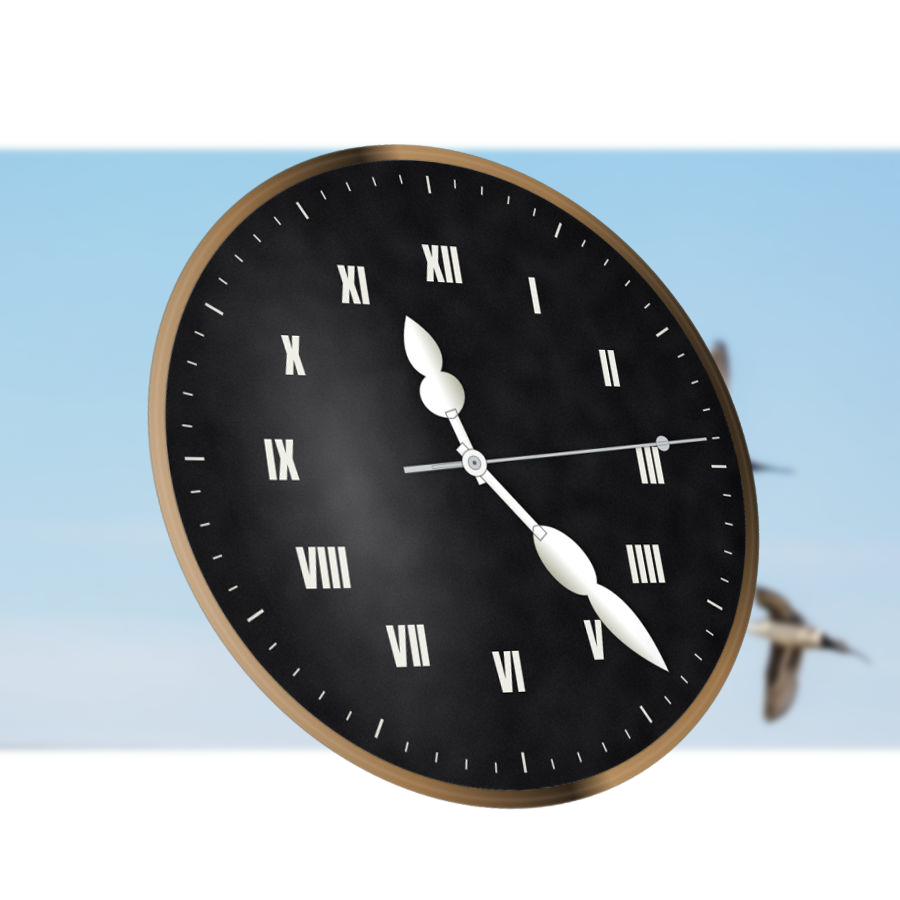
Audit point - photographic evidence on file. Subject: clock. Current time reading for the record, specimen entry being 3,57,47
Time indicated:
11,23,14
